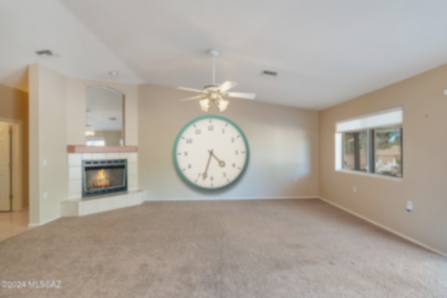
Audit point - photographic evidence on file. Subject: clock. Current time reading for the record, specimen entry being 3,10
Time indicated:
4,33
